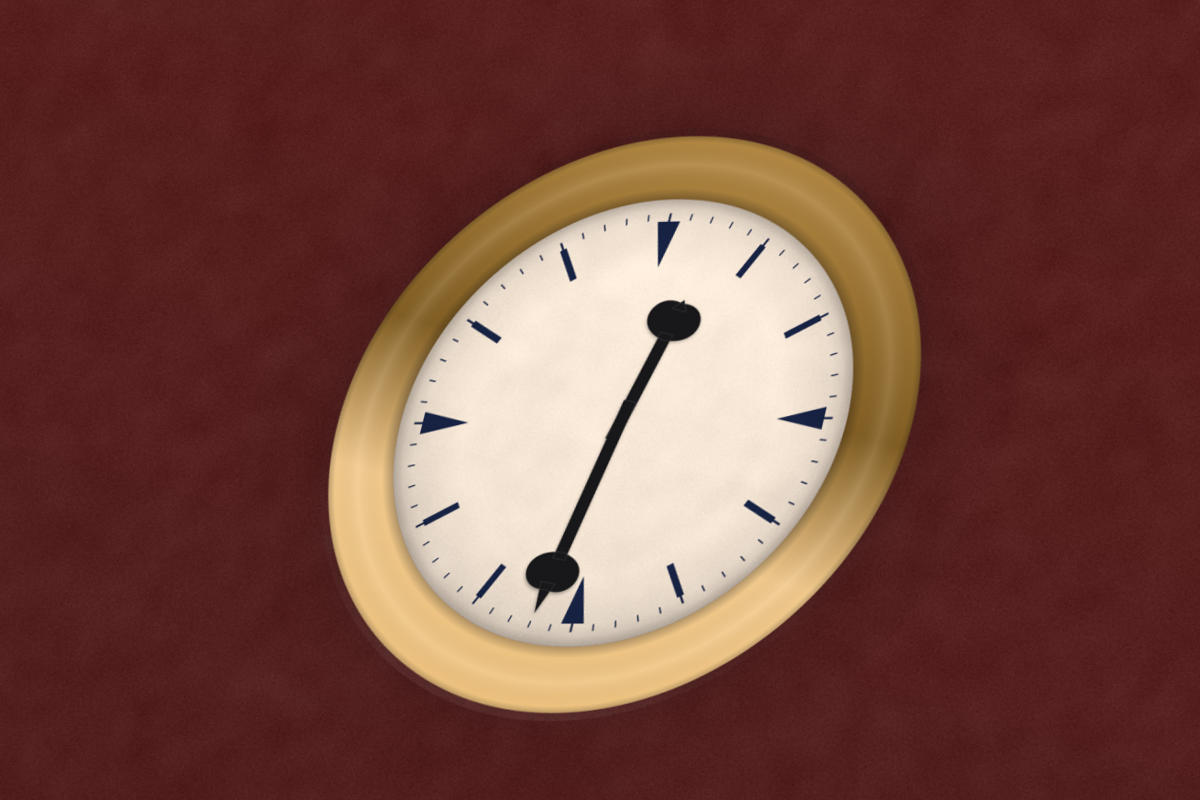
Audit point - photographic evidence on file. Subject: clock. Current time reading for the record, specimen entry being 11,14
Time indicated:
12,32
